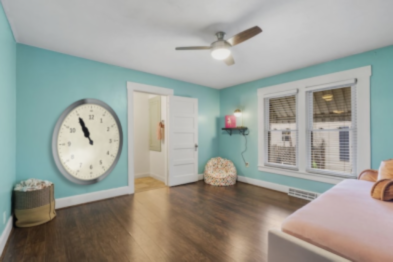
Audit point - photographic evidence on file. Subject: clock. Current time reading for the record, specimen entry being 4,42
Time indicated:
10,55
